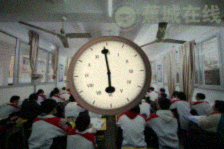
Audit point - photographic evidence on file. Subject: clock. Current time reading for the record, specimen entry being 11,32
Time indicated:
5,59
